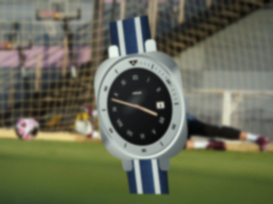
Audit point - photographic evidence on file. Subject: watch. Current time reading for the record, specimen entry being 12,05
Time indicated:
3,48
